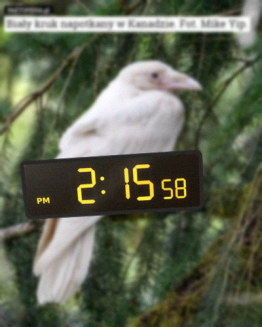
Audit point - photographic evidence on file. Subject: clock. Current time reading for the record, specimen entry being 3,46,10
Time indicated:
2,15,58
